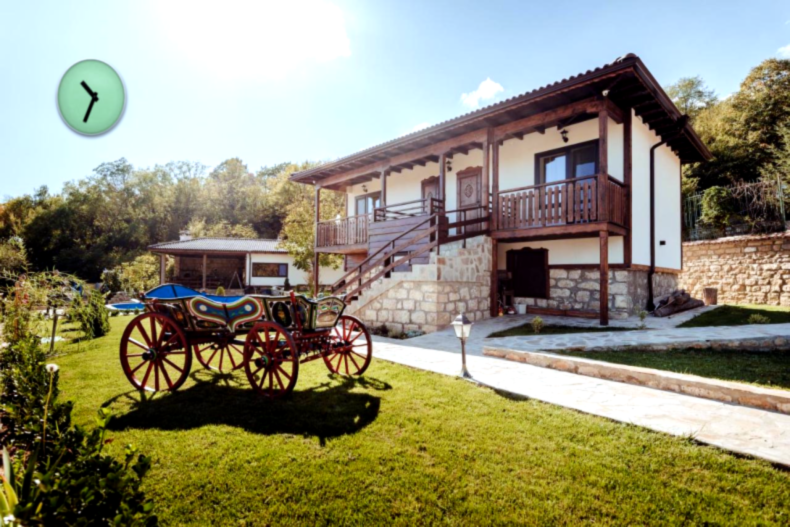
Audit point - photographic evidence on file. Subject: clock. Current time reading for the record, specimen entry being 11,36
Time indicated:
10,34
